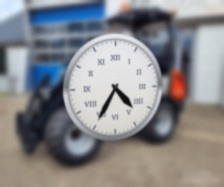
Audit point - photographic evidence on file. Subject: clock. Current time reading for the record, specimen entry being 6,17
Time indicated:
4,35
